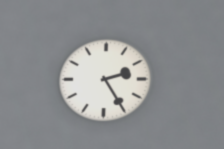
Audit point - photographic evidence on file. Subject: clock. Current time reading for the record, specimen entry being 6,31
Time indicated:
2,25
